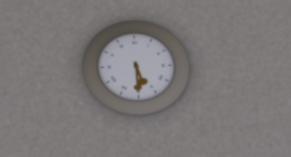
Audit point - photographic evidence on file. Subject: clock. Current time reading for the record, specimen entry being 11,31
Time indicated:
5,30
